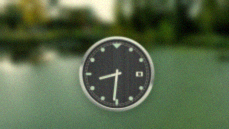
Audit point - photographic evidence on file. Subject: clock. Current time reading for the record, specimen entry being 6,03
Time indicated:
8,31
